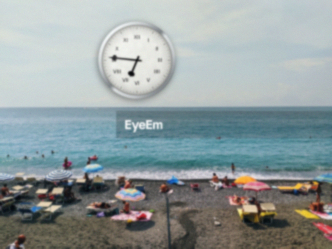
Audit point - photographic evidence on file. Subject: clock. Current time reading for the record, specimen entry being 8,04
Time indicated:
6,46
